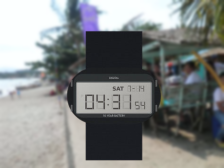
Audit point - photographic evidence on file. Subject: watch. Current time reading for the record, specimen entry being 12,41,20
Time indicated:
4,31,54
